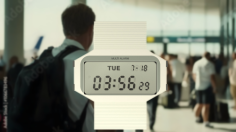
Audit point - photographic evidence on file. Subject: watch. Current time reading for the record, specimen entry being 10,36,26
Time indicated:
3,56,29
